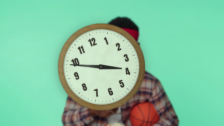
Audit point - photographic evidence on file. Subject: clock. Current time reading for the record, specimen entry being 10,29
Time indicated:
3,49
